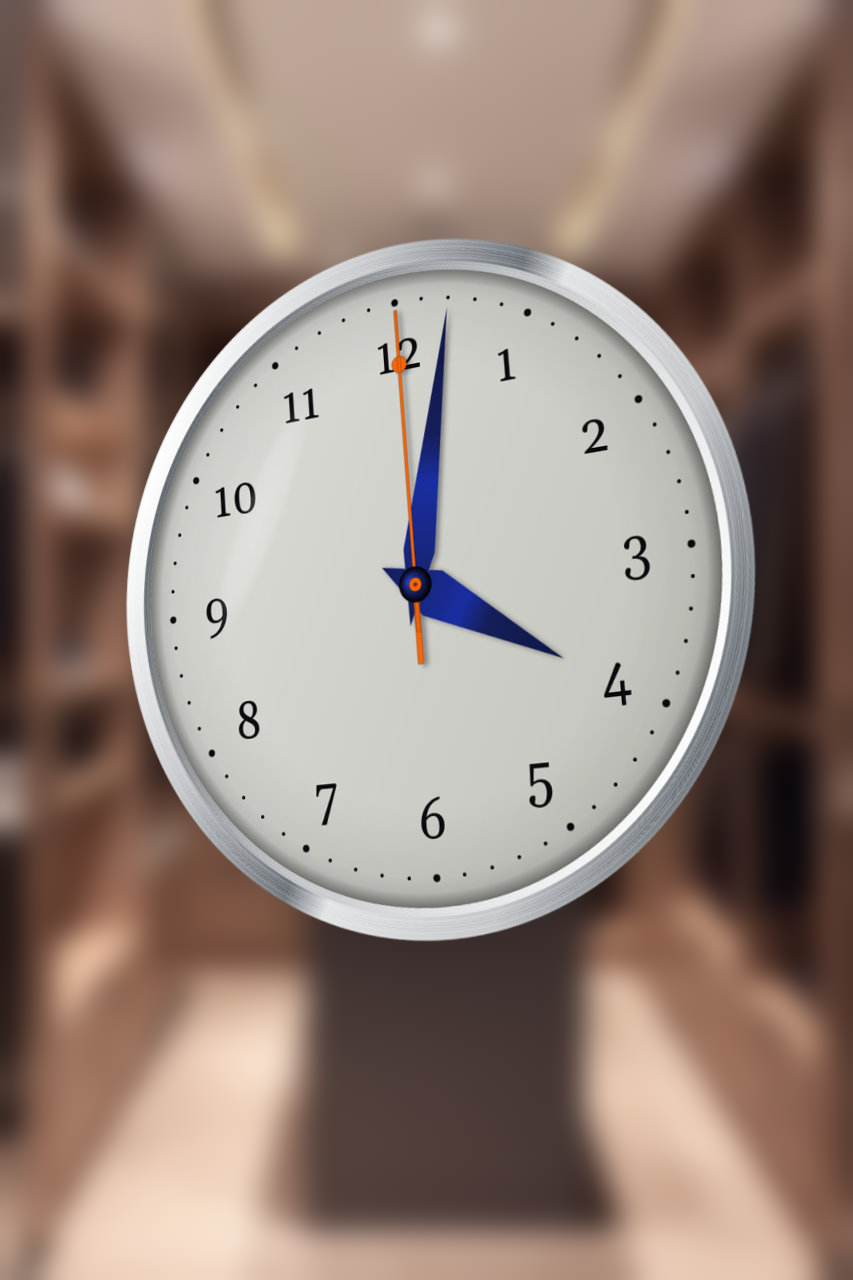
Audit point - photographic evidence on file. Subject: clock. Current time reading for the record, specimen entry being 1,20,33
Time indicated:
4,02,00
